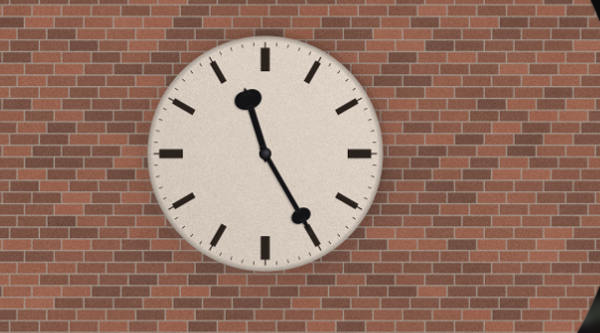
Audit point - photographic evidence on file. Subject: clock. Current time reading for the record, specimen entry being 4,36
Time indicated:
11,25
